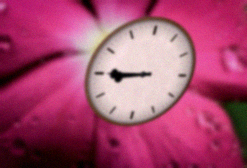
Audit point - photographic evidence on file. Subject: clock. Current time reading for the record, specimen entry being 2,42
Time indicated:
8,45
